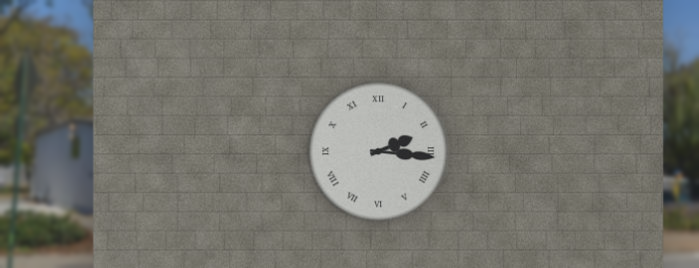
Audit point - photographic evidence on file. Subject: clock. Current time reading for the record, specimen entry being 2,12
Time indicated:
2,16
